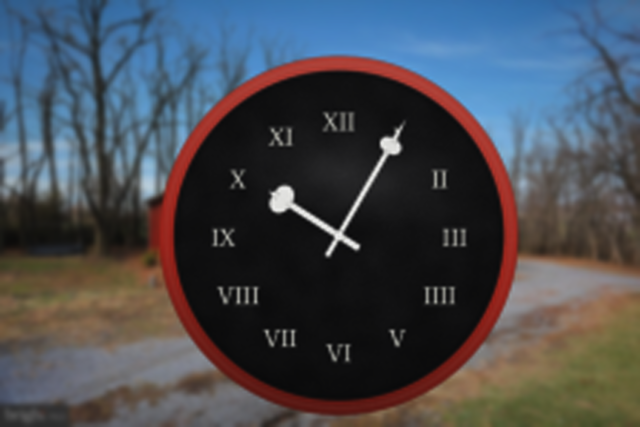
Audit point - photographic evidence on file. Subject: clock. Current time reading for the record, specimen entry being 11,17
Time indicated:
10,05
